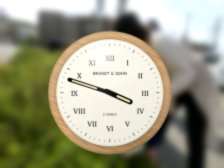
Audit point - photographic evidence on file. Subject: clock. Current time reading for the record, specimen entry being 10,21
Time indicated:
3,48
